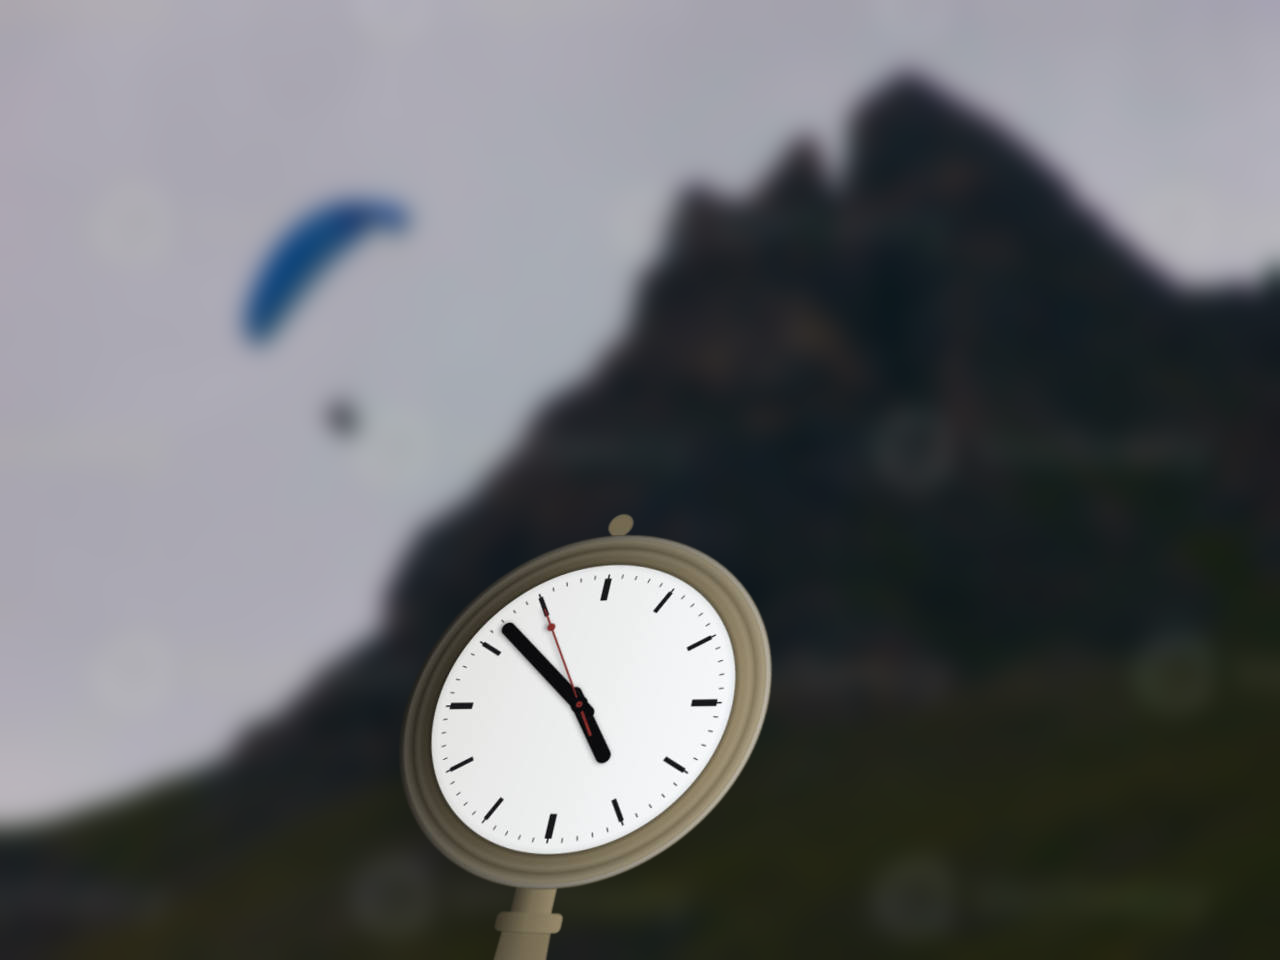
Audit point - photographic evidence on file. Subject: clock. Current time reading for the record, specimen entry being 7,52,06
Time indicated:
4,51,55
